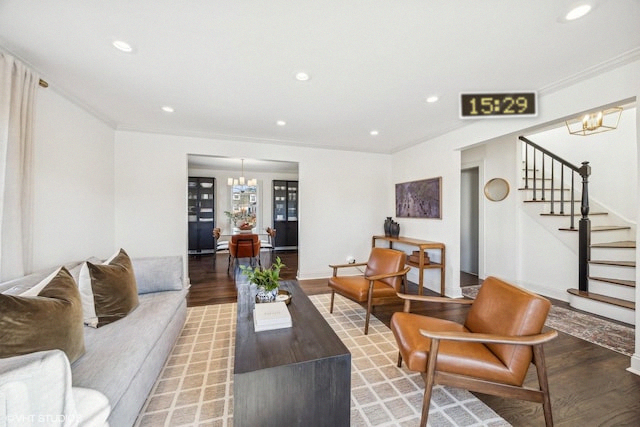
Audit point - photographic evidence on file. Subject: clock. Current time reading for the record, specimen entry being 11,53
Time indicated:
15,29
